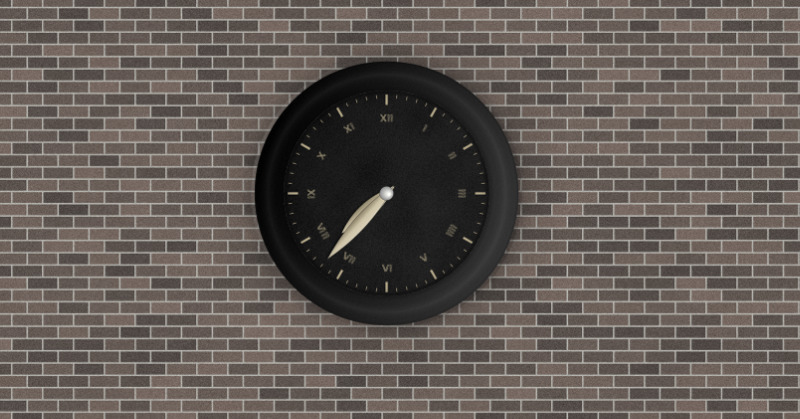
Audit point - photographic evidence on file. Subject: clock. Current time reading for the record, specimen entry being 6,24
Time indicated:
7,37
